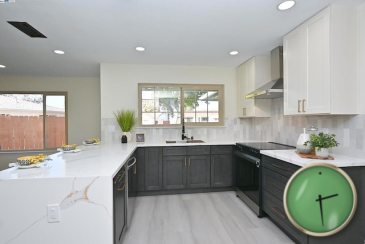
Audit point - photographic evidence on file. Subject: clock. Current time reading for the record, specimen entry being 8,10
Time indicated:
2,29
